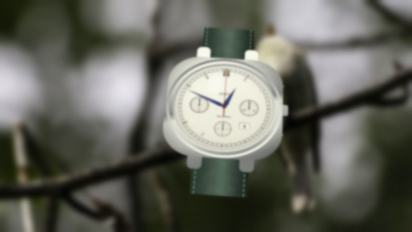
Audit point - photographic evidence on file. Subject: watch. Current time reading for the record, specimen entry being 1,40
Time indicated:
12,49
